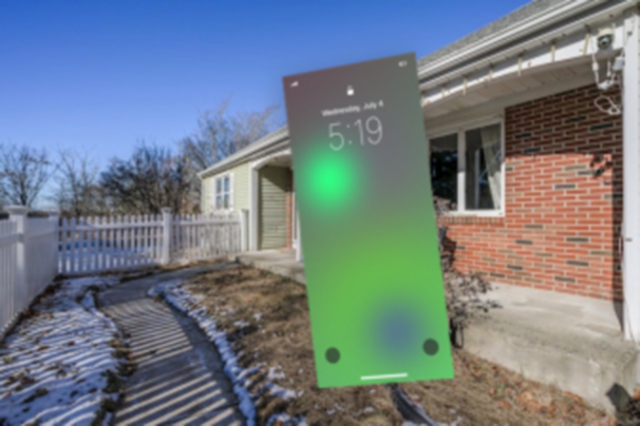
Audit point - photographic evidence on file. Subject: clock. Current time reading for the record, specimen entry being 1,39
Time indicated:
5,19
